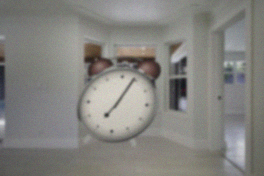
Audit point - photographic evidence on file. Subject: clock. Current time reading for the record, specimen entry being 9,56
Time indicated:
7,04
